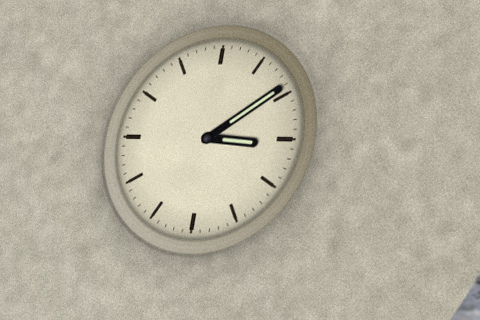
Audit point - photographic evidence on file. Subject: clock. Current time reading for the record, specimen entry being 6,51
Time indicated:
3,09
